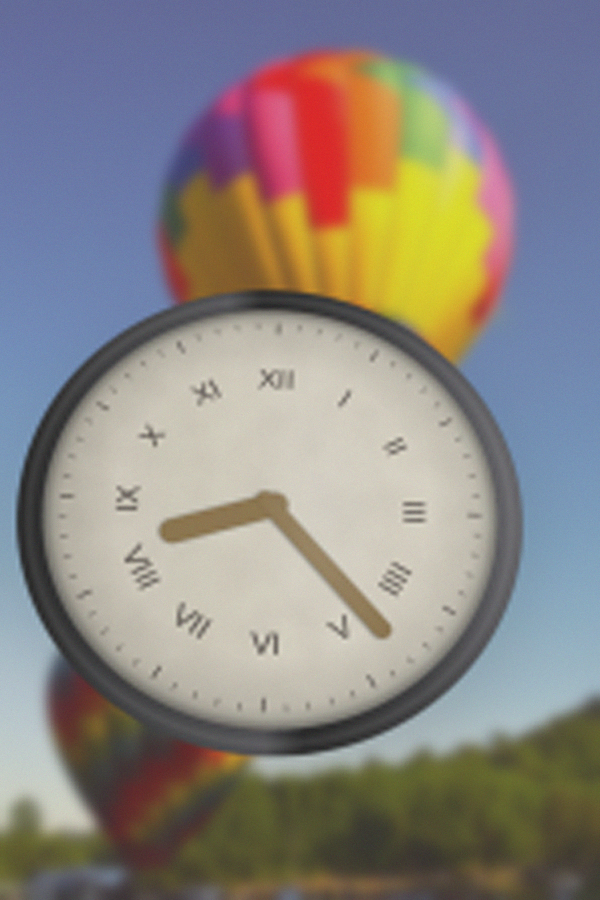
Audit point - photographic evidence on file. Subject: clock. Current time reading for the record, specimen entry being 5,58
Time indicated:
8,23
